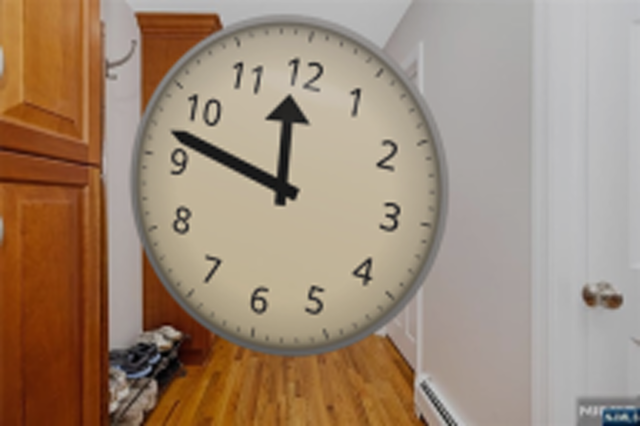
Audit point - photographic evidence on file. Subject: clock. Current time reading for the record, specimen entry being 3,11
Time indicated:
11,47
